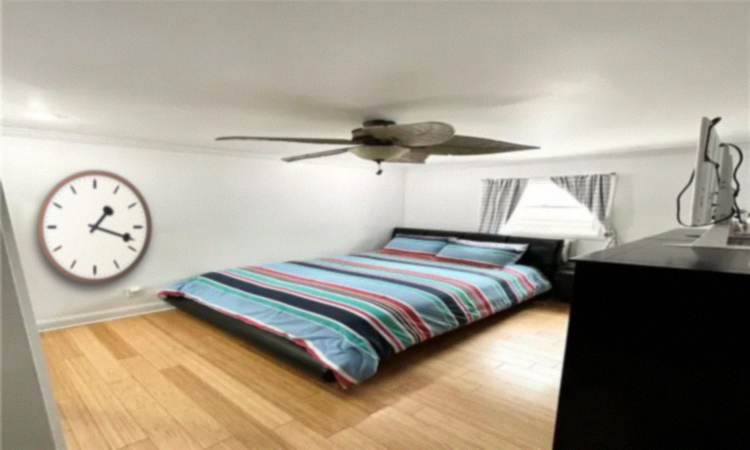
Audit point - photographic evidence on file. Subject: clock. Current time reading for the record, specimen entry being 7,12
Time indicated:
1,18
